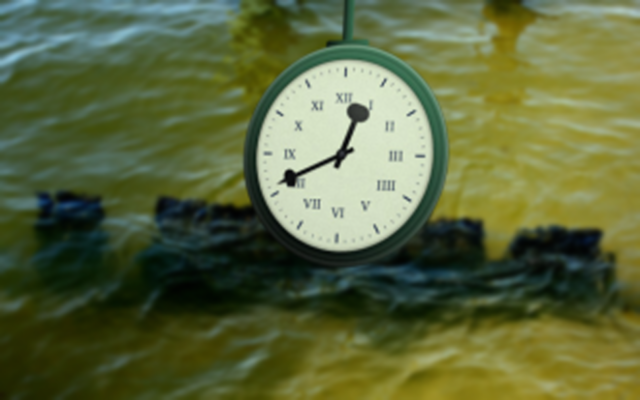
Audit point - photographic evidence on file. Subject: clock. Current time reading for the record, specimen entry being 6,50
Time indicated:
12,41
